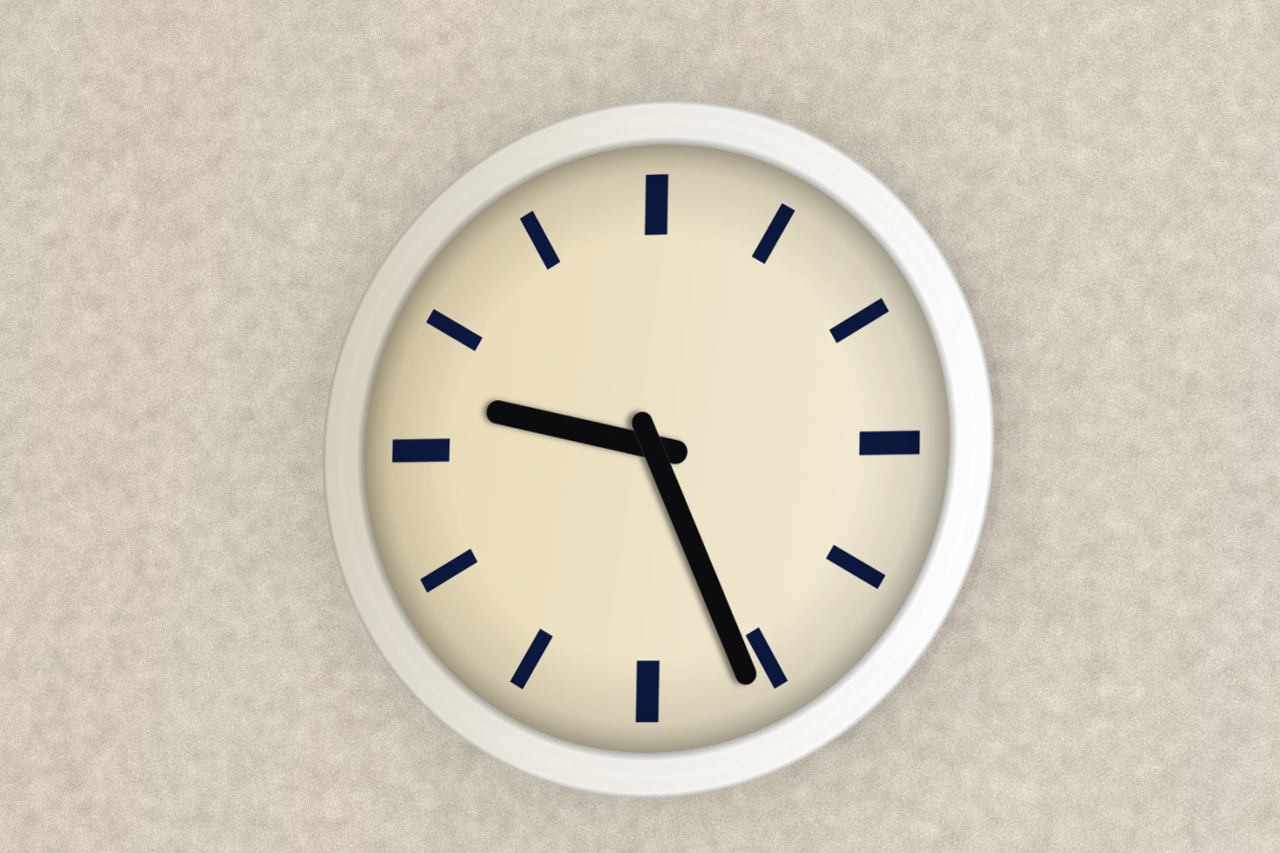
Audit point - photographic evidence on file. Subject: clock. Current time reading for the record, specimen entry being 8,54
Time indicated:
9,26
